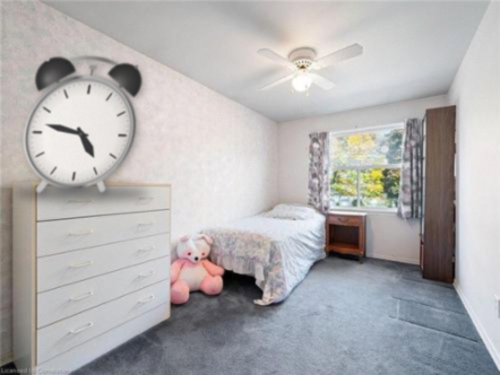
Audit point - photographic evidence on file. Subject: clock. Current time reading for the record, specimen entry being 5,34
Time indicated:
4,47
